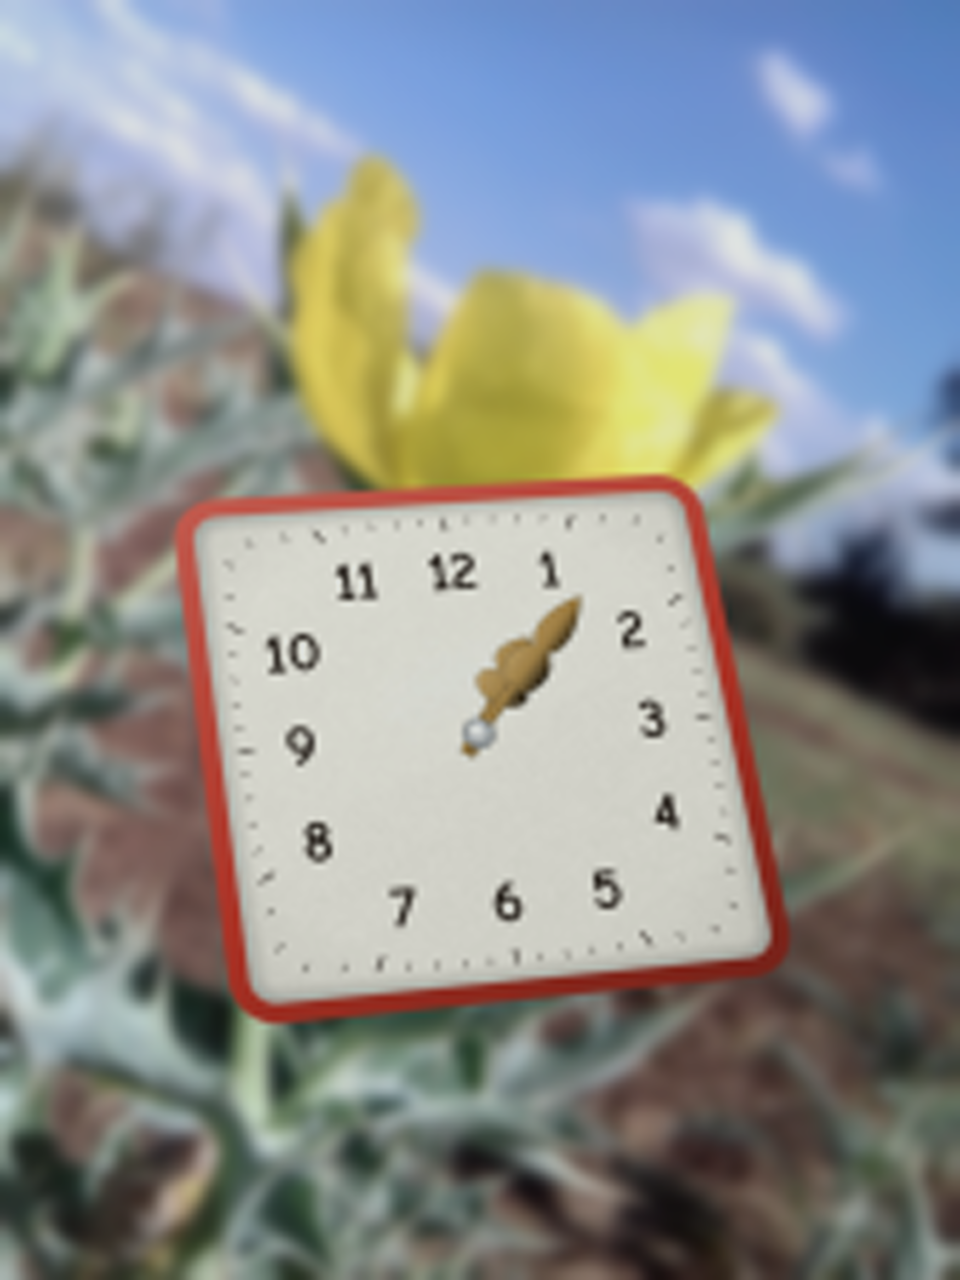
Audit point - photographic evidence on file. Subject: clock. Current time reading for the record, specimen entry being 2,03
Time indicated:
1,07
